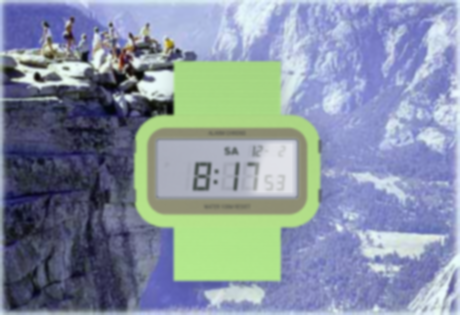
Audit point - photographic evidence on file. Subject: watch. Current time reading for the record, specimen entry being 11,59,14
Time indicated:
8,17,53
